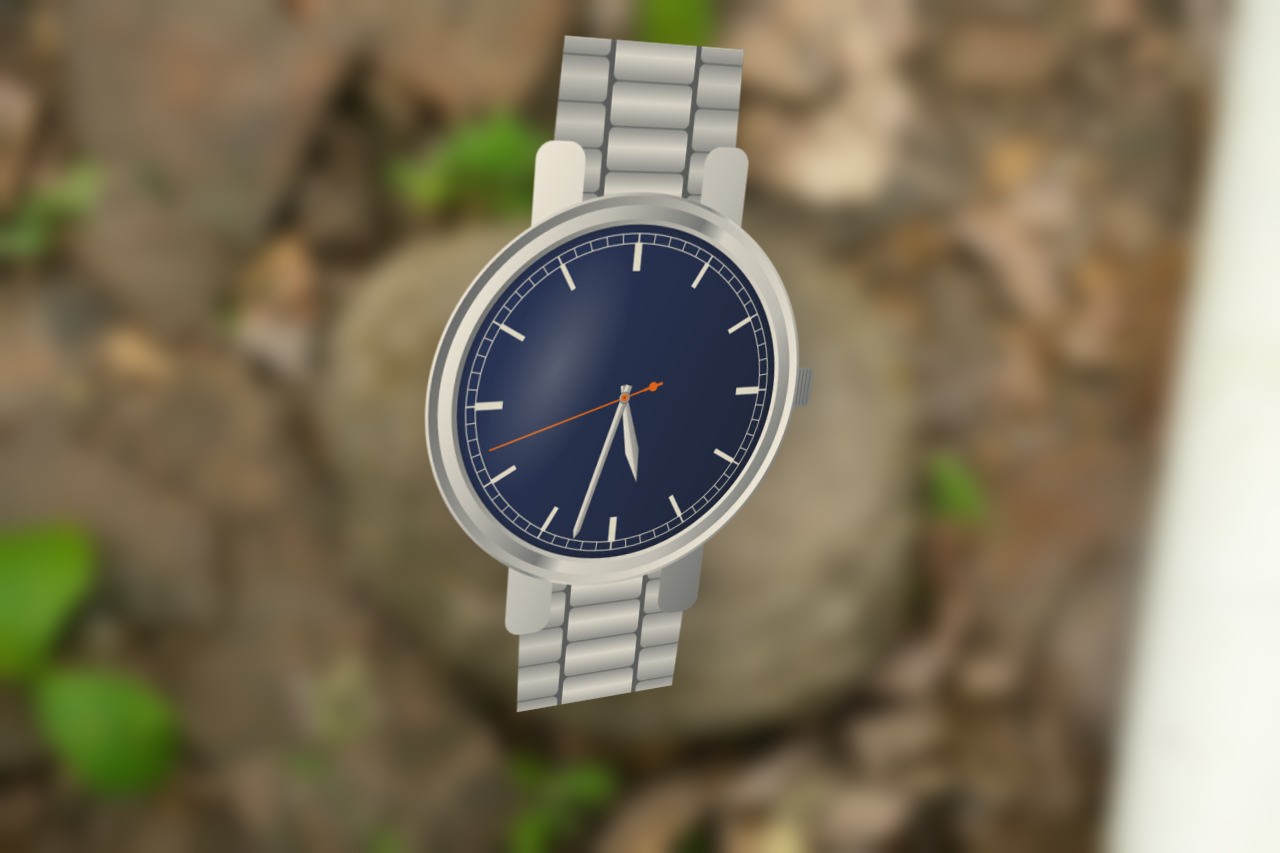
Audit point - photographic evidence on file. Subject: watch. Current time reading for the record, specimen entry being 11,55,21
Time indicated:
5,32,42
